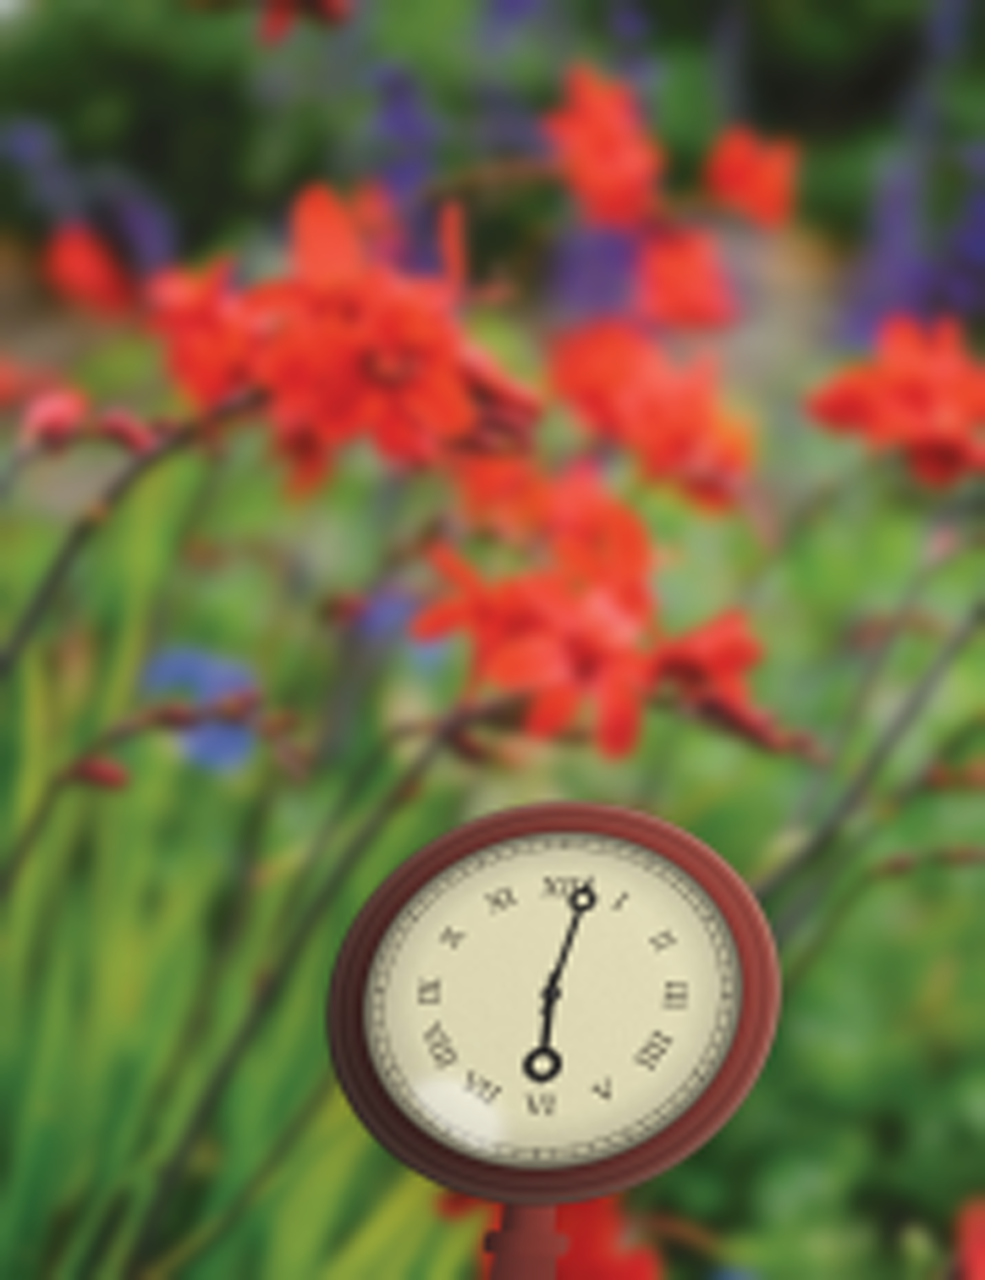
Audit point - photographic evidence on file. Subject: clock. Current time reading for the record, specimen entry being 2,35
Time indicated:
6,02
